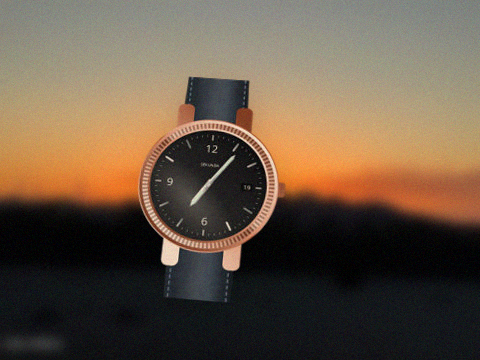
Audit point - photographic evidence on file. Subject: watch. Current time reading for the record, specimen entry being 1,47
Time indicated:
7,06
